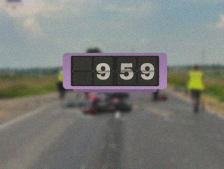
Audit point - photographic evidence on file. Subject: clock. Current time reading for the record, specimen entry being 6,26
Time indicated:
9,59
